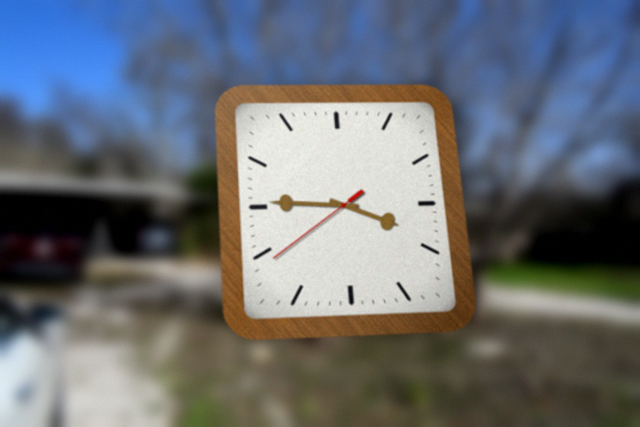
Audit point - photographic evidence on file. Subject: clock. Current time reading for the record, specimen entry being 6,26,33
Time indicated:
3,45,39
